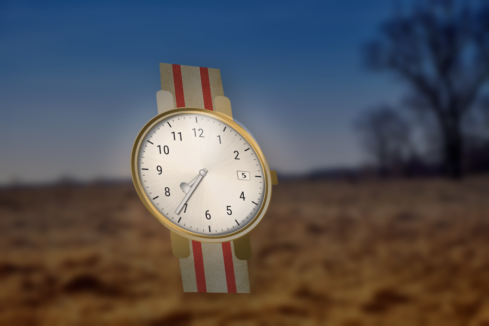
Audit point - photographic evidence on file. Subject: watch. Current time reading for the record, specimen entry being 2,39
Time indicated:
7,36
